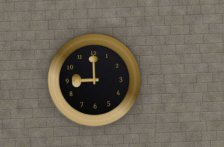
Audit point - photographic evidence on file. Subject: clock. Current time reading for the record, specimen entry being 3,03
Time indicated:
9,00
